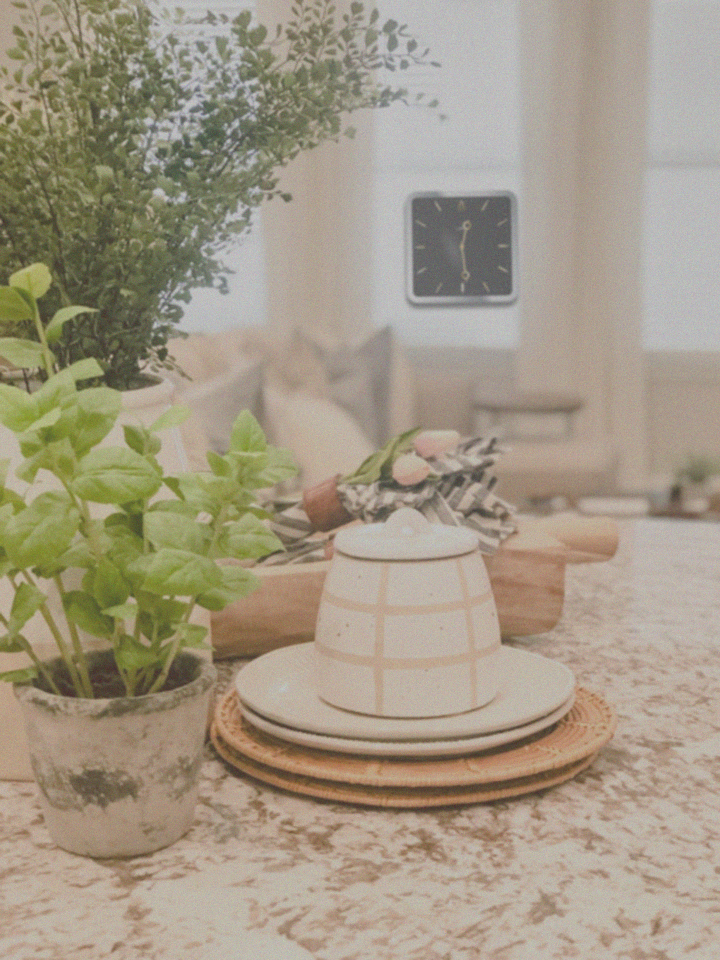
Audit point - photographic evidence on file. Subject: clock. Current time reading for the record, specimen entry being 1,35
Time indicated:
12,29
